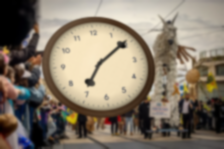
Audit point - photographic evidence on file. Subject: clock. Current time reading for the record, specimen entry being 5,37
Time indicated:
7,09
